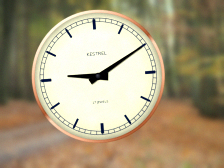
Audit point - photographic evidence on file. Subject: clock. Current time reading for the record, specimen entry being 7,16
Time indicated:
9,10
